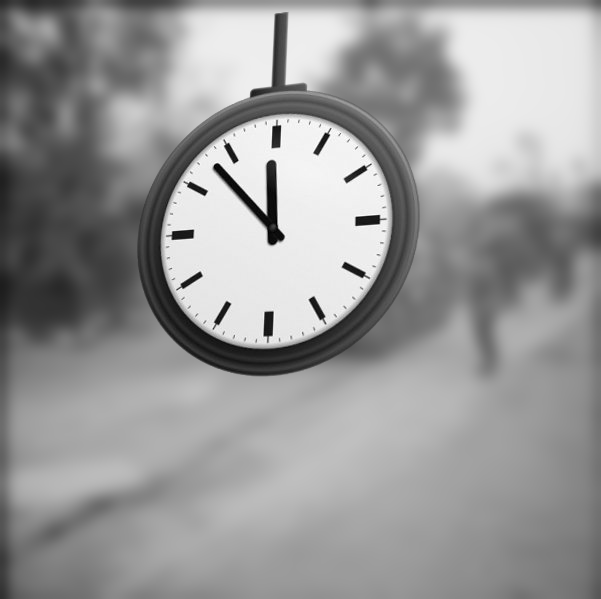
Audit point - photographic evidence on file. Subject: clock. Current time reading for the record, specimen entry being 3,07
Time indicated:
11,53
